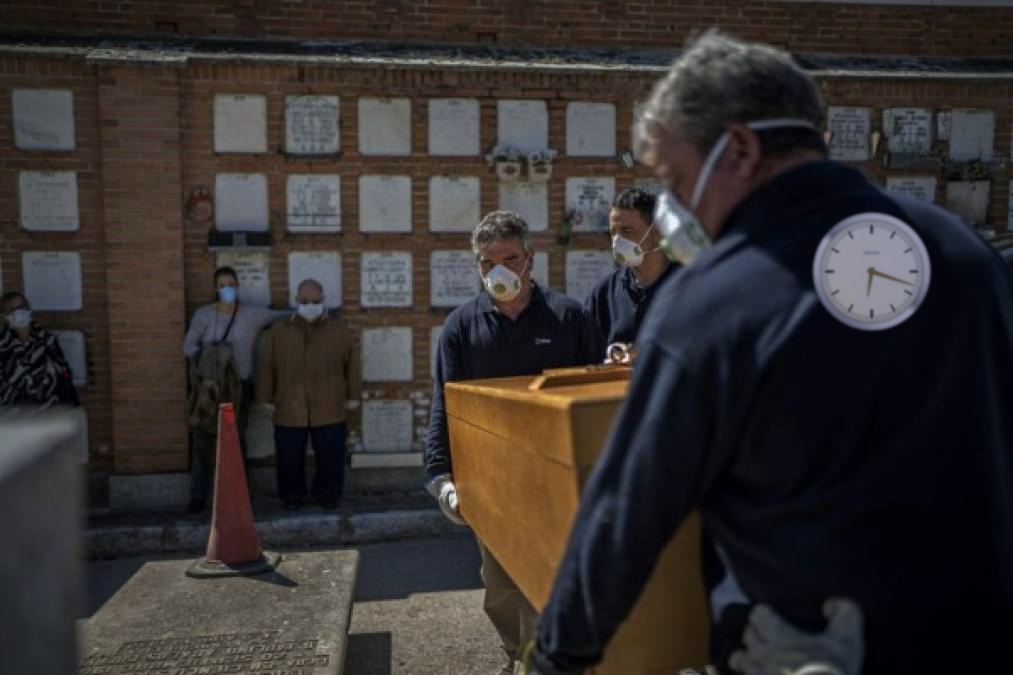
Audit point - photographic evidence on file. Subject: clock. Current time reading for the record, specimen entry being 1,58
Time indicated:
6,18
